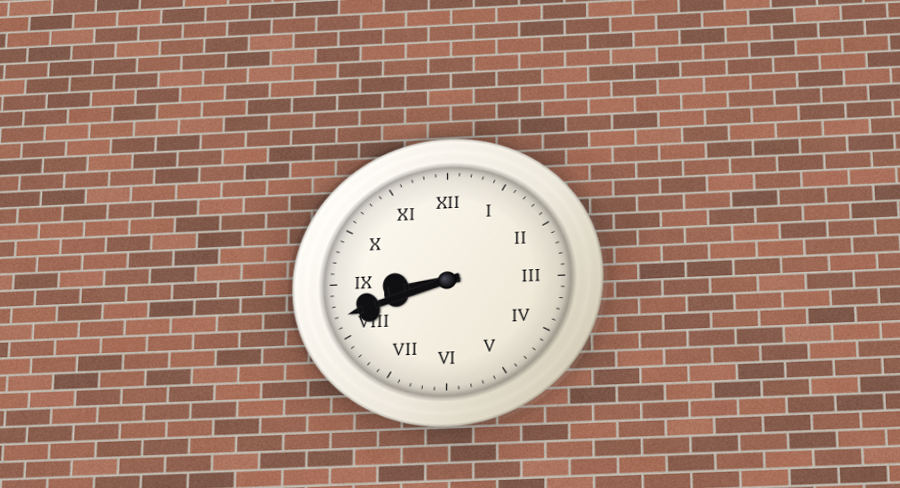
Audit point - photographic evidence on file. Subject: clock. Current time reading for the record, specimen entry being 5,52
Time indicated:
8,42
